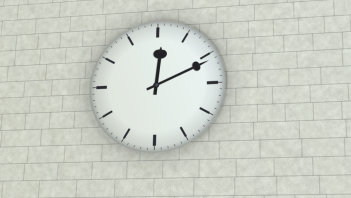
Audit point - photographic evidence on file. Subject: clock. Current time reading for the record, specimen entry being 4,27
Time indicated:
12,11
